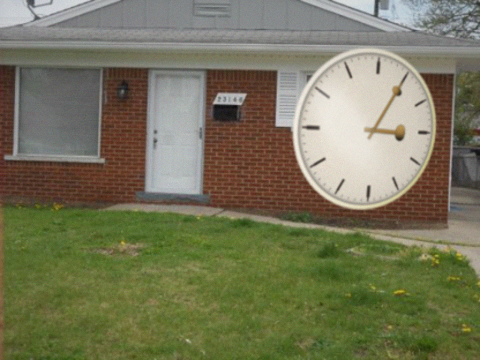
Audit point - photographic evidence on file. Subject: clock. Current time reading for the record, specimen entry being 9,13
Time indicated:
3,05
